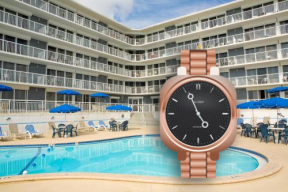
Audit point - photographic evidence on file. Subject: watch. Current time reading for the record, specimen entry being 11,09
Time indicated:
4,56
